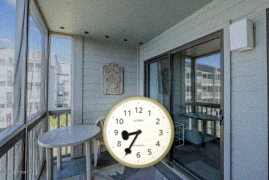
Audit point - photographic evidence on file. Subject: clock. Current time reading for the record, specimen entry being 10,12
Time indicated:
8,35
